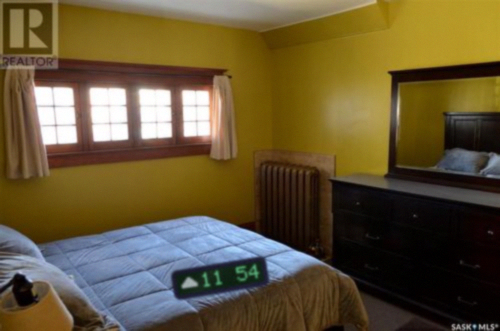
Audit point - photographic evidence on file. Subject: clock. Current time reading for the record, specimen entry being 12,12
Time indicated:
11,54
